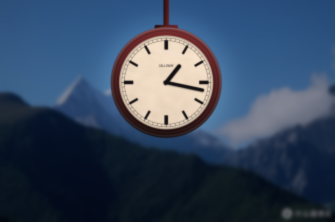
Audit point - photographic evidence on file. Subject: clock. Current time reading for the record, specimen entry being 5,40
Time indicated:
1,17
